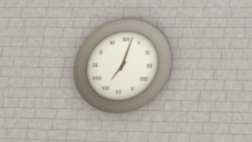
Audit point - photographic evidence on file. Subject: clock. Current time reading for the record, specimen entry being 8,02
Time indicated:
7,02
